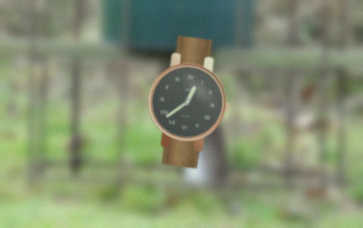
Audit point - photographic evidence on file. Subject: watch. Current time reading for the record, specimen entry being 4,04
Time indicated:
12,38
